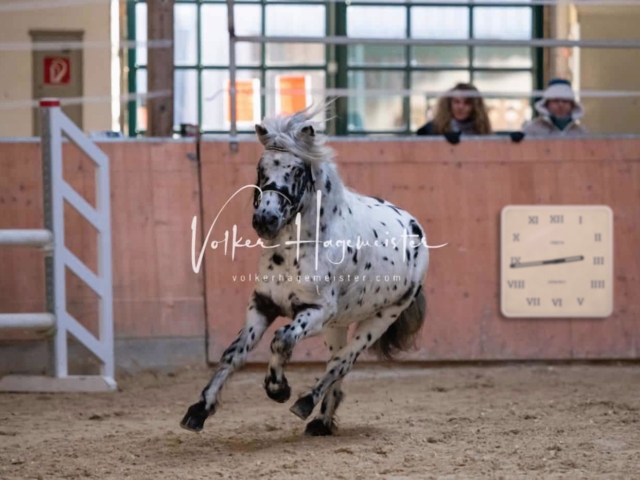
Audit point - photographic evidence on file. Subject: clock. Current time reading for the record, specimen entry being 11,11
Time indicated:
2,44
